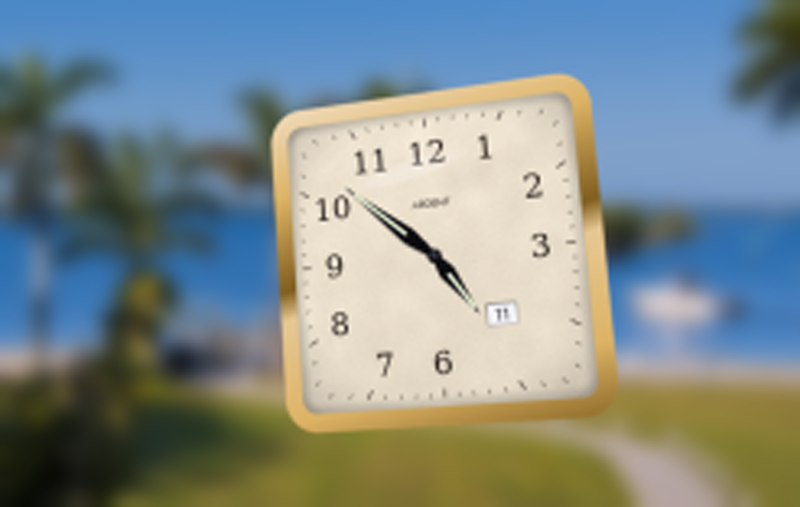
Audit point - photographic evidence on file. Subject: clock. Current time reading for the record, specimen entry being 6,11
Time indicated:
4,52
